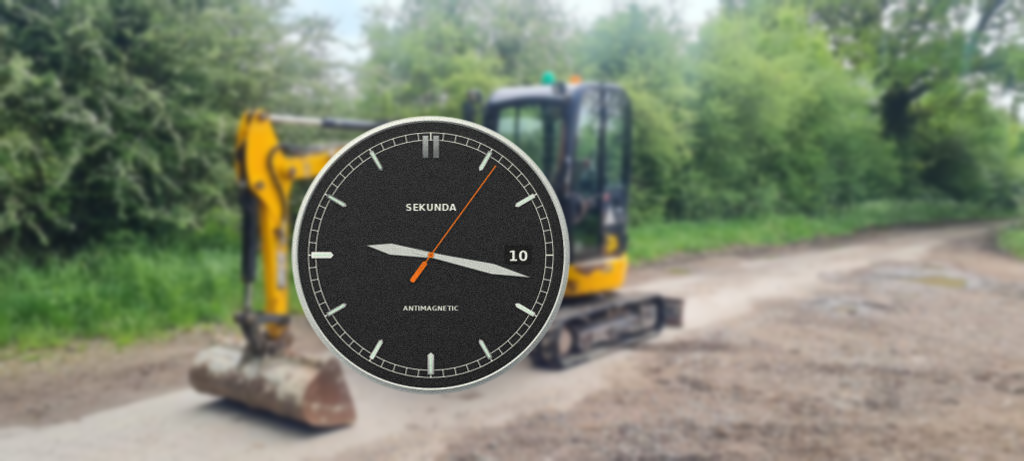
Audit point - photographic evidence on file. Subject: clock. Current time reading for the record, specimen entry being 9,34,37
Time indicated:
9,17,06
